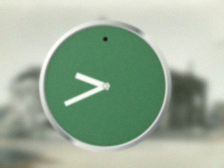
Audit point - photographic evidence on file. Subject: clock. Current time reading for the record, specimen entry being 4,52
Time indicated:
9,41
